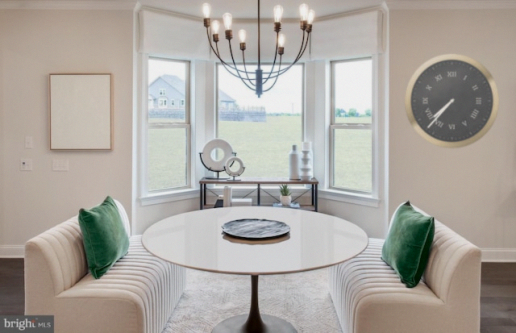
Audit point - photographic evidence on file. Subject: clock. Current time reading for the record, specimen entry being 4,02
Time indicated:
7,37
